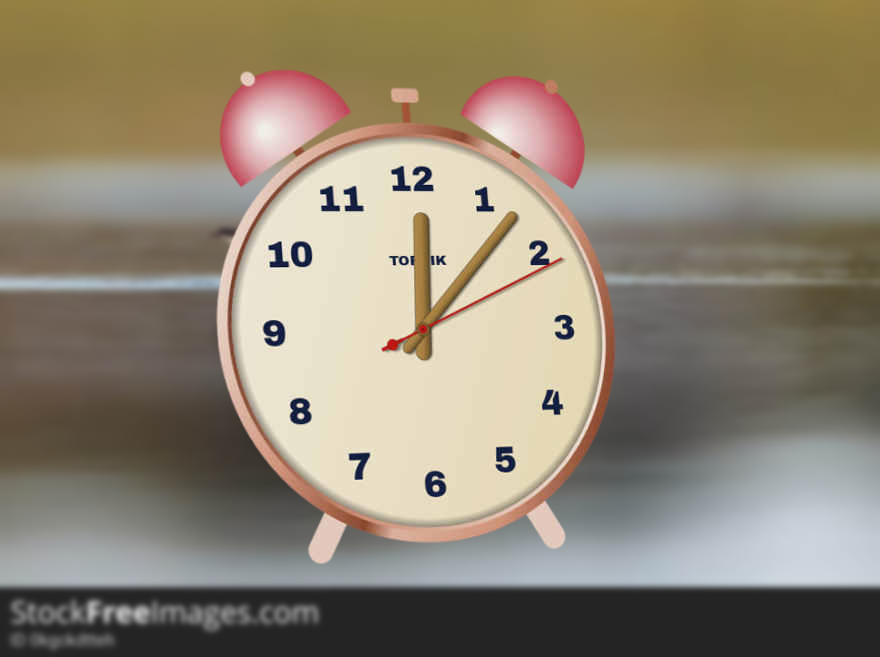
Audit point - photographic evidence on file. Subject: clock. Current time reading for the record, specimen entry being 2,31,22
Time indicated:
12,07,11
